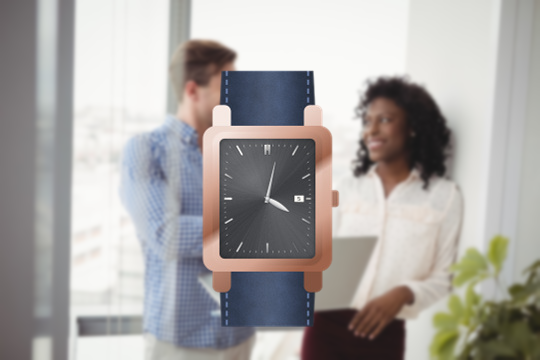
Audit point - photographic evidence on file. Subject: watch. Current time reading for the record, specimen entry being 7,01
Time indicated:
4,02
